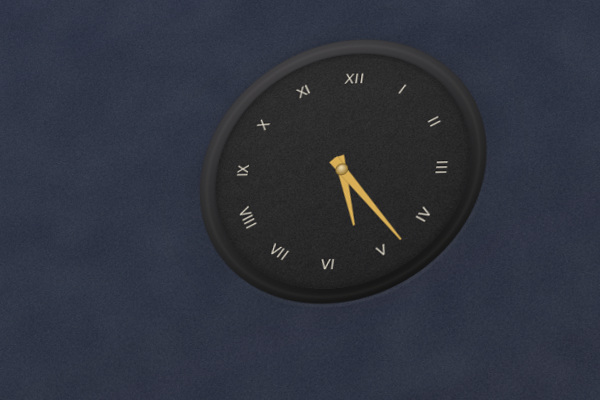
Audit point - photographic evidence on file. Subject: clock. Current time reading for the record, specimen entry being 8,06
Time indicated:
5,23
